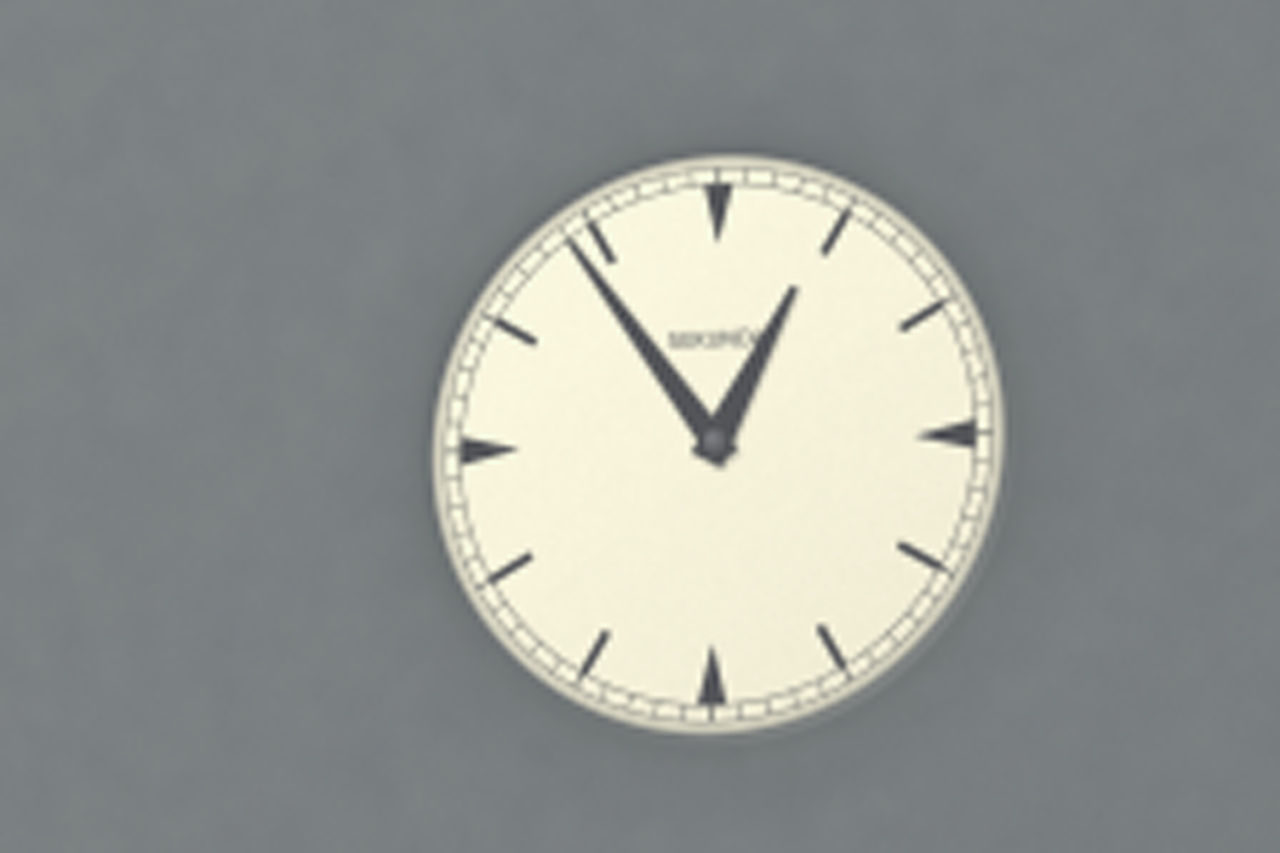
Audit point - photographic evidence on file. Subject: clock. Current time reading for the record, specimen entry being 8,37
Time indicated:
12,54
